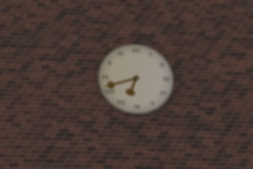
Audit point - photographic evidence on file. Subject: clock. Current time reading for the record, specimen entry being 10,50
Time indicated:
6,42
